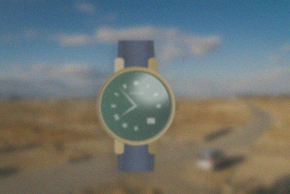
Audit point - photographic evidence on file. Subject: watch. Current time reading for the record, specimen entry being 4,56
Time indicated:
7,53
